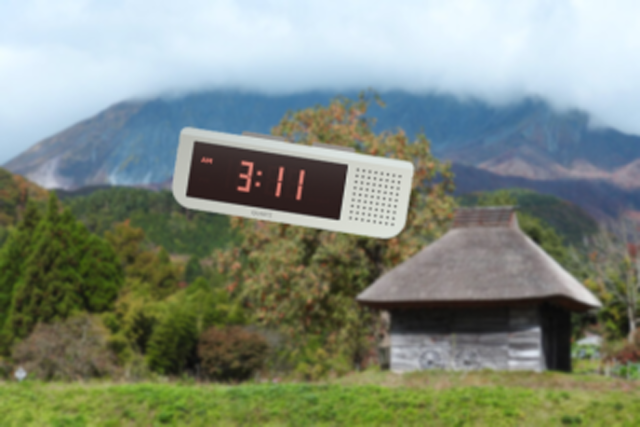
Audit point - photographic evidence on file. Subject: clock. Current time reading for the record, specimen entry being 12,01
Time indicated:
3,11
